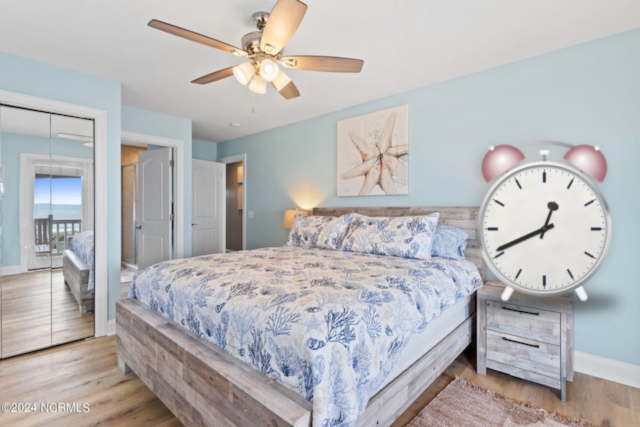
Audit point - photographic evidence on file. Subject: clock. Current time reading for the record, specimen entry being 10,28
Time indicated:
12,41
